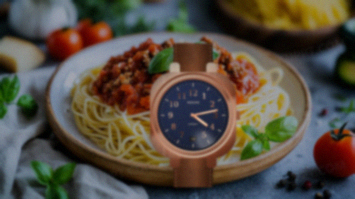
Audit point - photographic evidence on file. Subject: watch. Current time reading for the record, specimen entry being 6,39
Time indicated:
4,13
